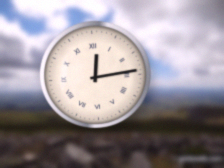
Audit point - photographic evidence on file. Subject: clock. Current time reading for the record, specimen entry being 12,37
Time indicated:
12,14
